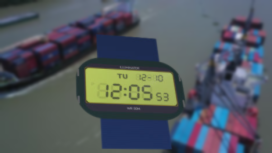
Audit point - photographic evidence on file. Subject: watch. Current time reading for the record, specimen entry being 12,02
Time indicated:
12,05
